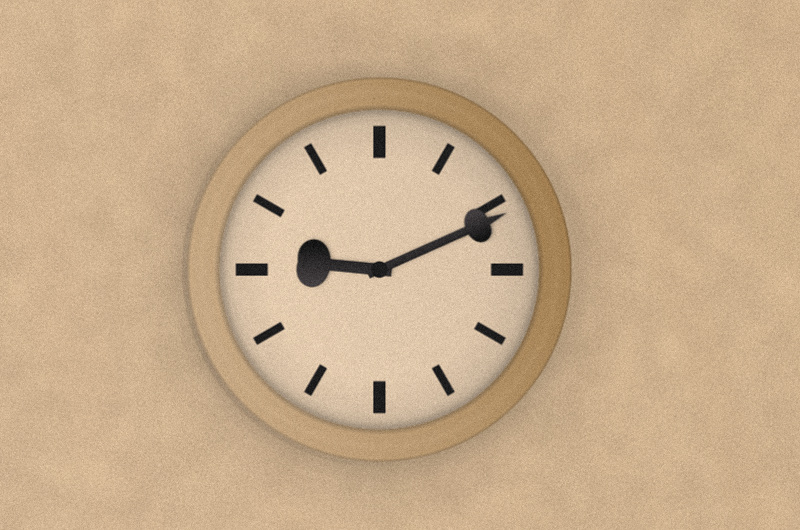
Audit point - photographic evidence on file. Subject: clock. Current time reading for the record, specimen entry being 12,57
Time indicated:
9,11
